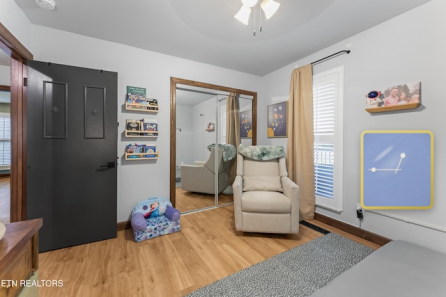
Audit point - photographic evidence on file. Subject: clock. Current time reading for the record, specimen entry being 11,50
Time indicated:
12,45
